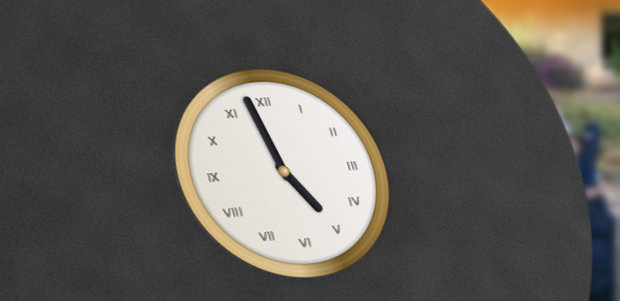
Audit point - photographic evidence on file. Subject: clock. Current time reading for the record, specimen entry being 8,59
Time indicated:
4,58
